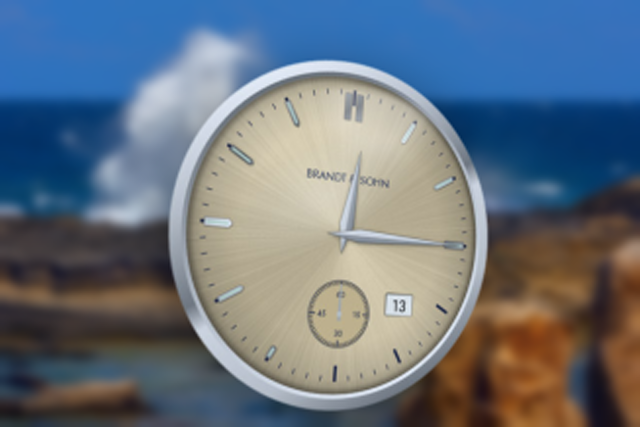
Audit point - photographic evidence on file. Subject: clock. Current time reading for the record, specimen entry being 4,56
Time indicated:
12,15
